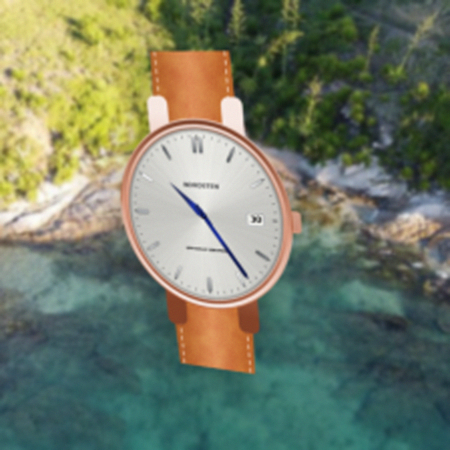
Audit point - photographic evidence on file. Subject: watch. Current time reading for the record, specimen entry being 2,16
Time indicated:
10,24
